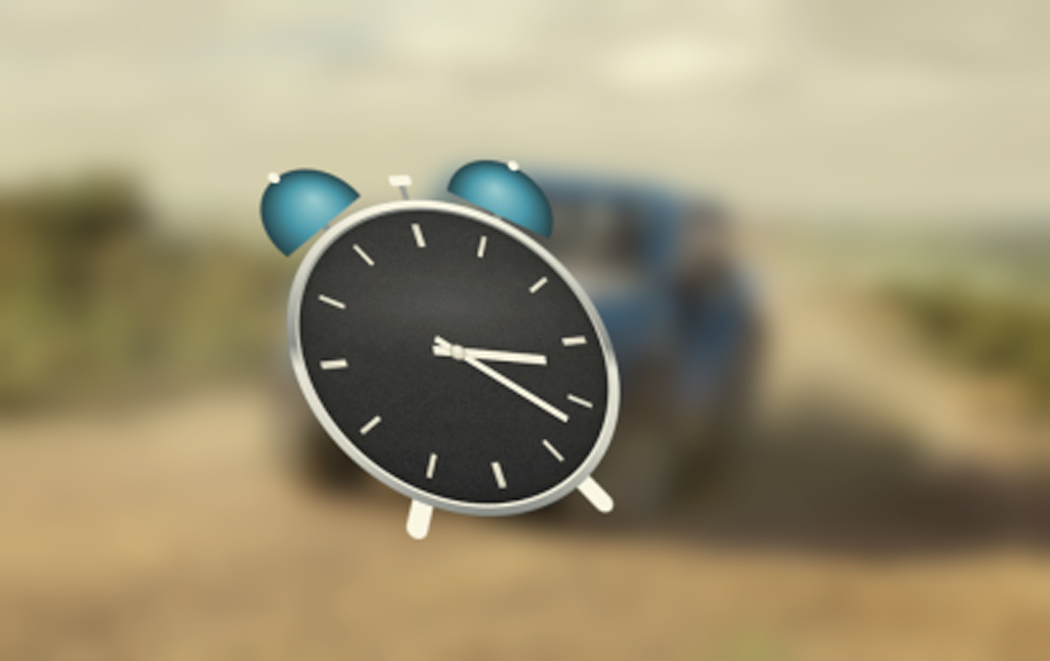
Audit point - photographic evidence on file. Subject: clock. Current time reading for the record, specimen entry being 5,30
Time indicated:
3,22
